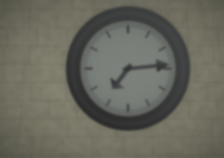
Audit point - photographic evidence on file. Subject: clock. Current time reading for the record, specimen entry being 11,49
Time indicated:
7,14
